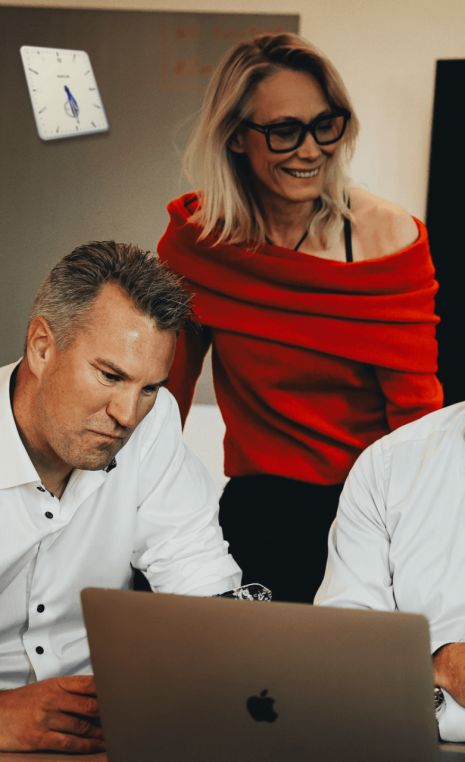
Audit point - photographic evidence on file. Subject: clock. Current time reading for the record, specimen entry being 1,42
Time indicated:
5,29
